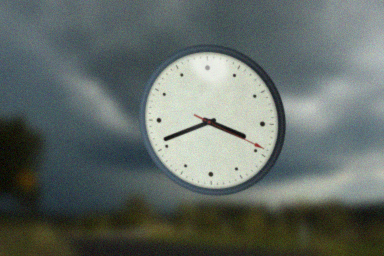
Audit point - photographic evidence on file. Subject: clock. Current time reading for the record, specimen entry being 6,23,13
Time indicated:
3,41,19
